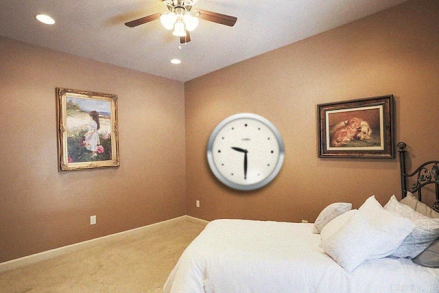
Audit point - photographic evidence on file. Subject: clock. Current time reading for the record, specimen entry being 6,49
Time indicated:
9,30
